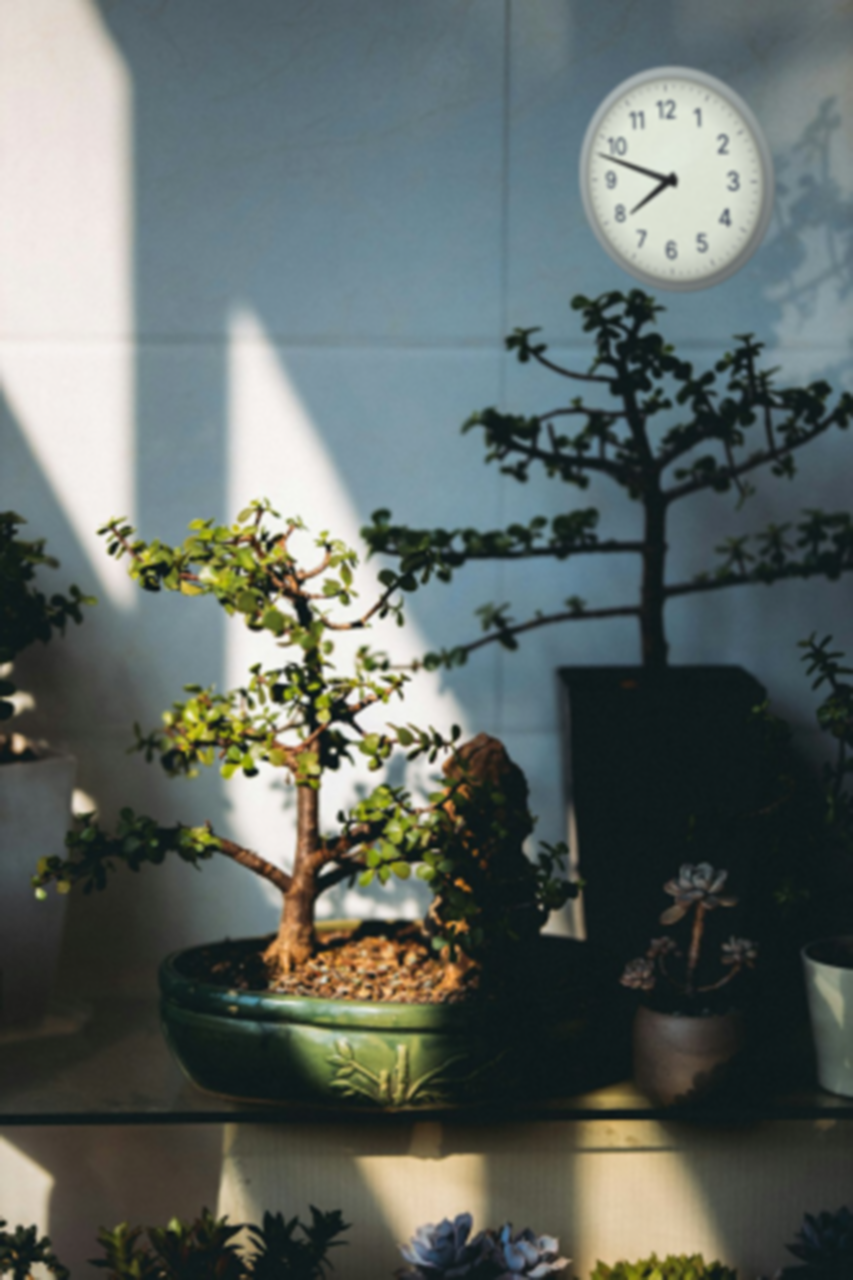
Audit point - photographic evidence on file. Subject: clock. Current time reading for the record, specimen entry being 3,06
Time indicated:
7,48
